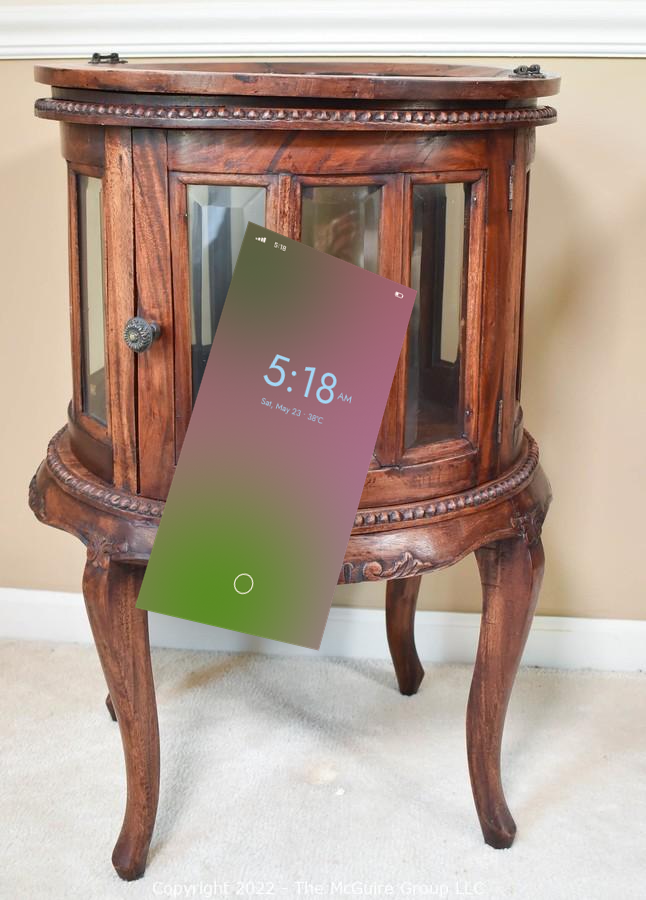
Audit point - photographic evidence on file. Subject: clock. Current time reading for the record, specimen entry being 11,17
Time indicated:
5,18
